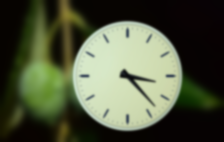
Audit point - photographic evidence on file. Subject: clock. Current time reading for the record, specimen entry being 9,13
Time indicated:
3,23
